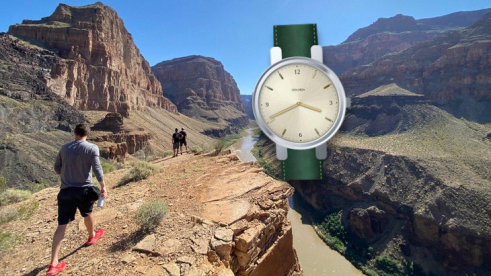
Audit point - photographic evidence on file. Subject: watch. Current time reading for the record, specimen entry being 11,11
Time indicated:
3,41
